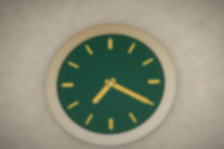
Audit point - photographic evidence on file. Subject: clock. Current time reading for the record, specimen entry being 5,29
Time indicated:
7,20
